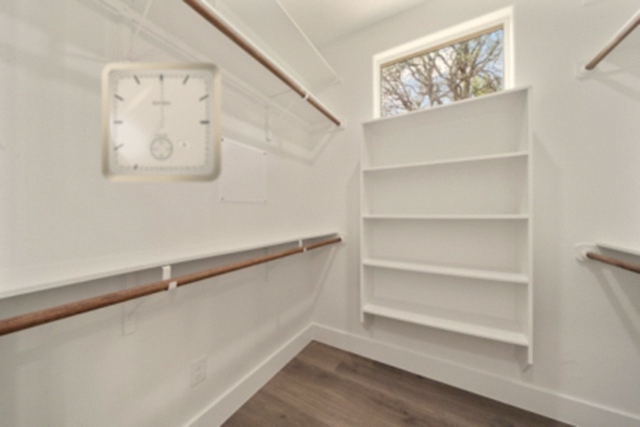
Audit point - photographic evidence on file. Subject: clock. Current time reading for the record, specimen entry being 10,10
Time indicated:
7,00
